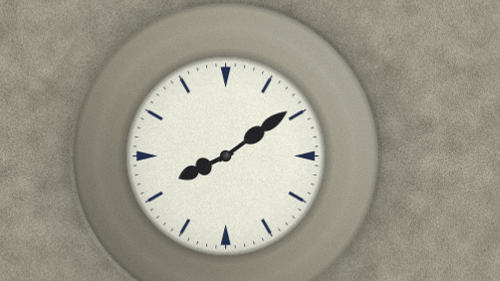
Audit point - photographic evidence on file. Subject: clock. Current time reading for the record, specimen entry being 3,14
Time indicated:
8,09
